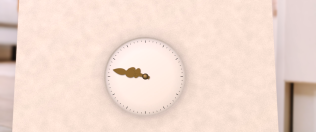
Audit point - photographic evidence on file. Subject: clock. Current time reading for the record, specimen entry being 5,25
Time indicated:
9,47
